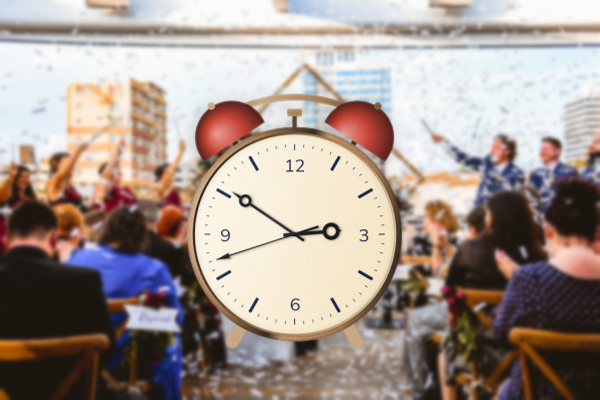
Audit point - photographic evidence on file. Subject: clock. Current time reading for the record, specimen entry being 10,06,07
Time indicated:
2,50,42
